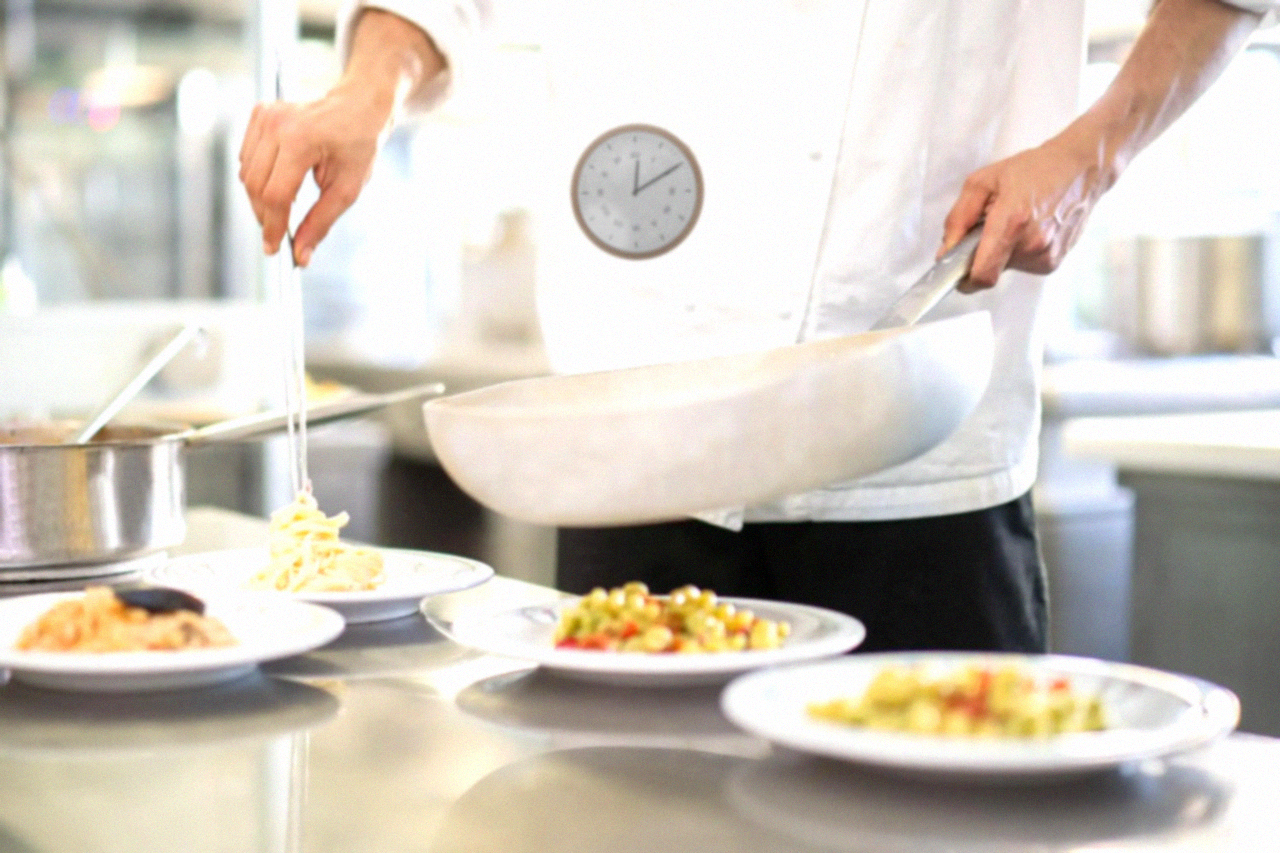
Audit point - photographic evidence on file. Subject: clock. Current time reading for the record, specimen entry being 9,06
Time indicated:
12,10
